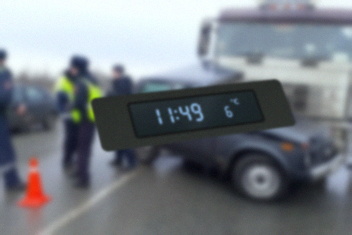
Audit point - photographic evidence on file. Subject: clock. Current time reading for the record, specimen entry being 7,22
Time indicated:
11,49
